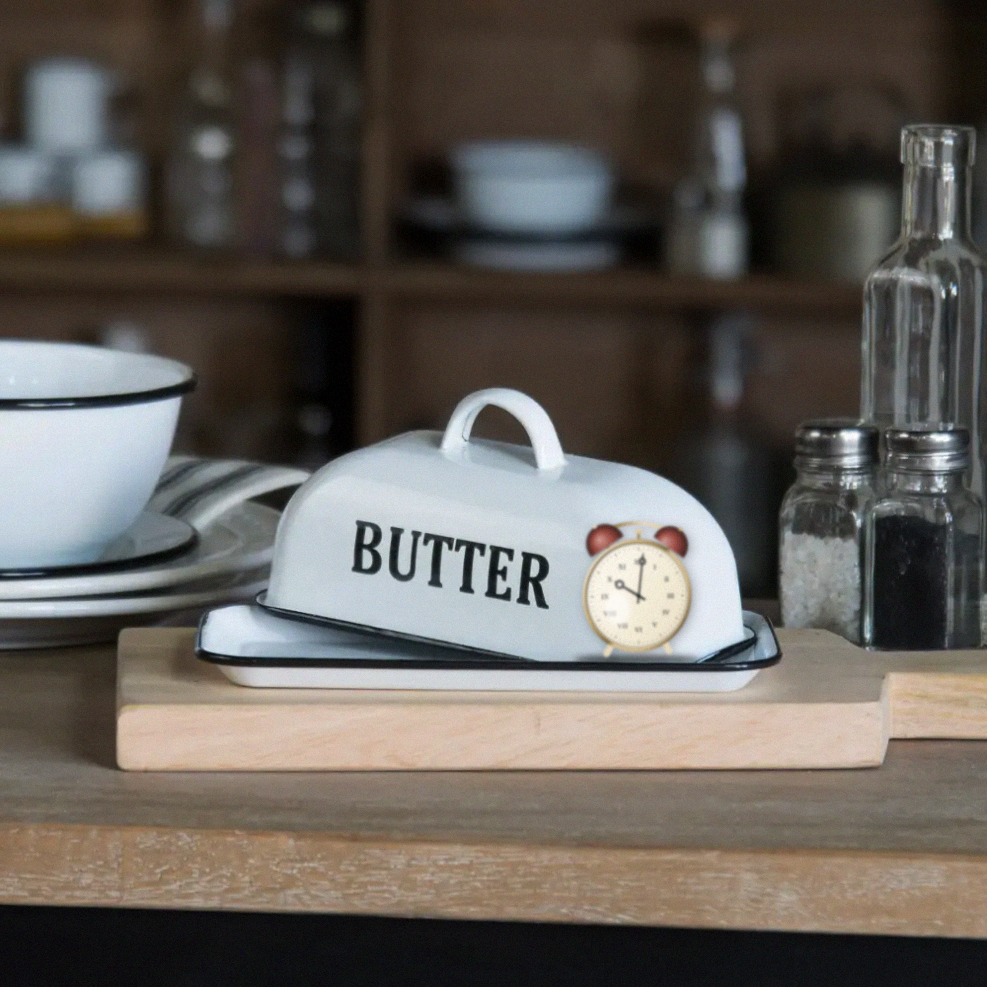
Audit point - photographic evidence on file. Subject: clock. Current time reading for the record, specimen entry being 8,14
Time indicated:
10,01
